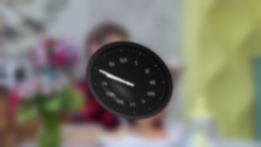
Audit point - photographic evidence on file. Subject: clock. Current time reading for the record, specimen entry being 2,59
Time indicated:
9,50
